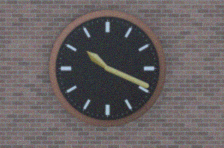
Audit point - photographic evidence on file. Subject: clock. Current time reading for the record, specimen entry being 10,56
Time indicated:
10,19
